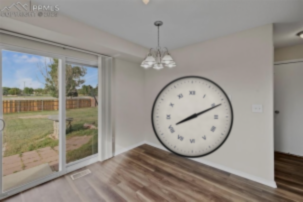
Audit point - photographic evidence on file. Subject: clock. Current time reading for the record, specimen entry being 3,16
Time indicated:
8,11
